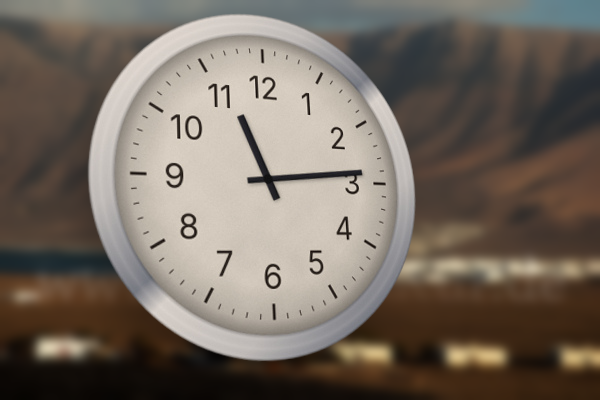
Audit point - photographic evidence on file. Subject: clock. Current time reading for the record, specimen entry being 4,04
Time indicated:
11,14
